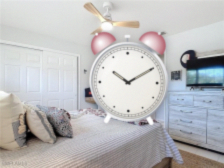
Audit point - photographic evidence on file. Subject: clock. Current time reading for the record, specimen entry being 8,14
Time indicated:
10,10
